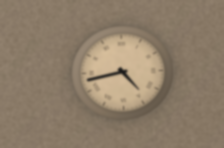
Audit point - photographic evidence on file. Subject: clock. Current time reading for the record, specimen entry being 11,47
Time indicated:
4,43
